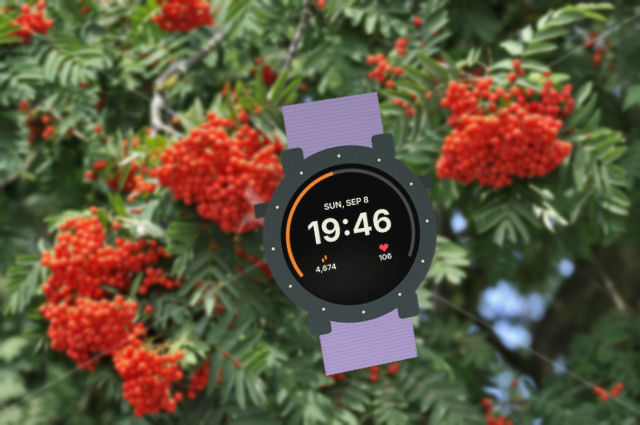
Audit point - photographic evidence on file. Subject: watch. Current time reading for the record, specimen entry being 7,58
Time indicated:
19,46
